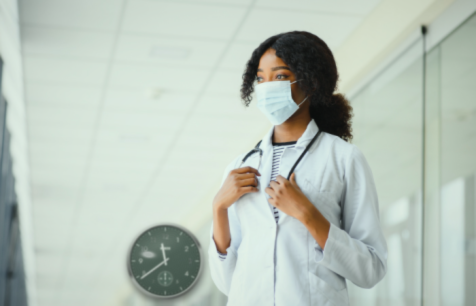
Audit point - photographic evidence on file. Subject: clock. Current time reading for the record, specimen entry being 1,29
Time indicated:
11,39
